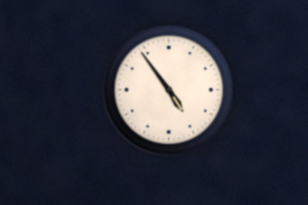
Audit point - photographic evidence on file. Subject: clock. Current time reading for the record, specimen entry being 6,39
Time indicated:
4,54
